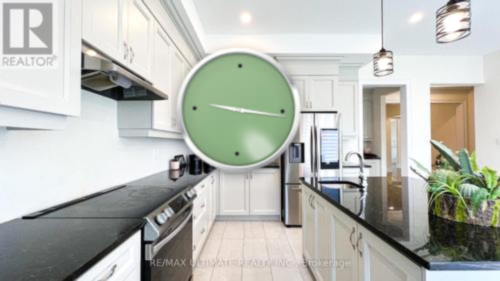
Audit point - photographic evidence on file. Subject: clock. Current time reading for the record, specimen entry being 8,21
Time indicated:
9,16
